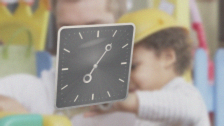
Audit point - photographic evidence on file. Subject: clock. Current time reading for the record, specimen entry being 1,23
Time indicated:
7,06
